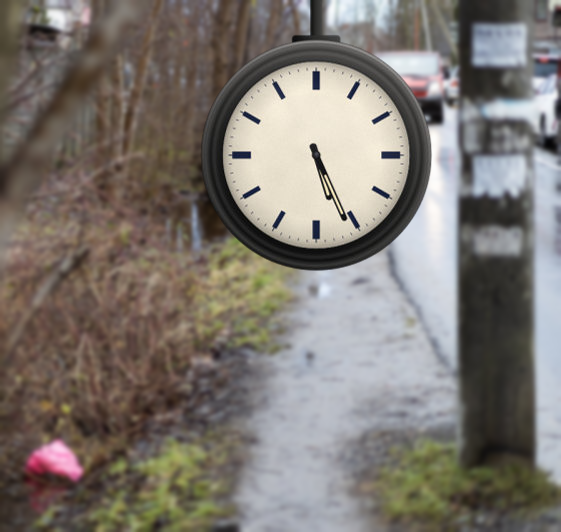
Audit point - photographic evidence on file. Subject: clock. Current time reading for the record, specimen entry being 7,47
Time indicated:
5,26
